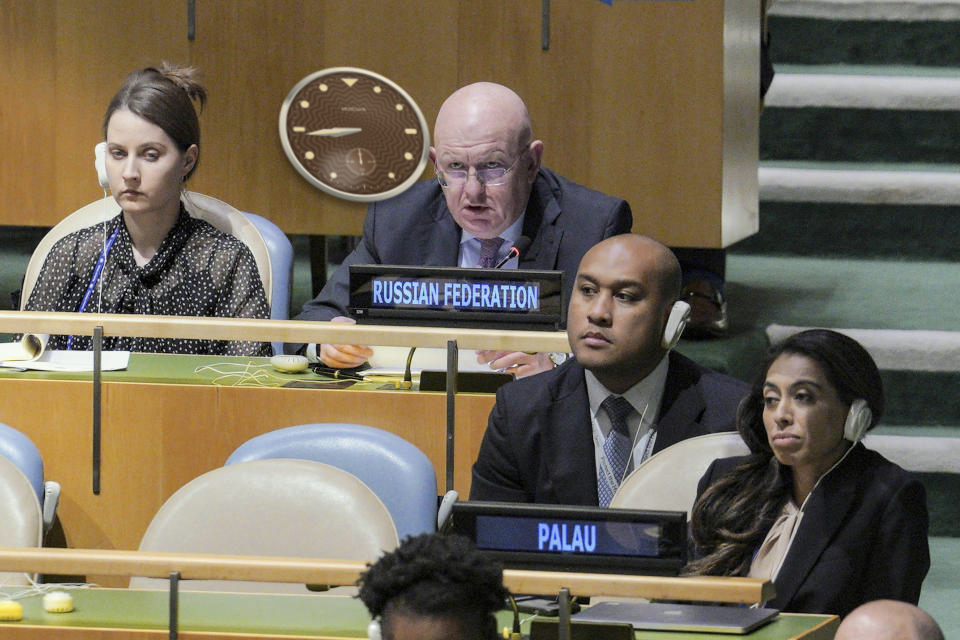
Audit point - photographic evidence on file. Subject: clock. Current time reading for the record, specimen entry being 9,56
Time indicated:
8,44
